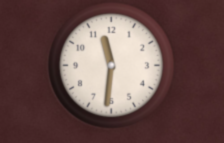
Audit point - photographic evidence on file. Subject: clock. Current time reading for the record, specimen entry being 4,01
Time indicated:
11,31
